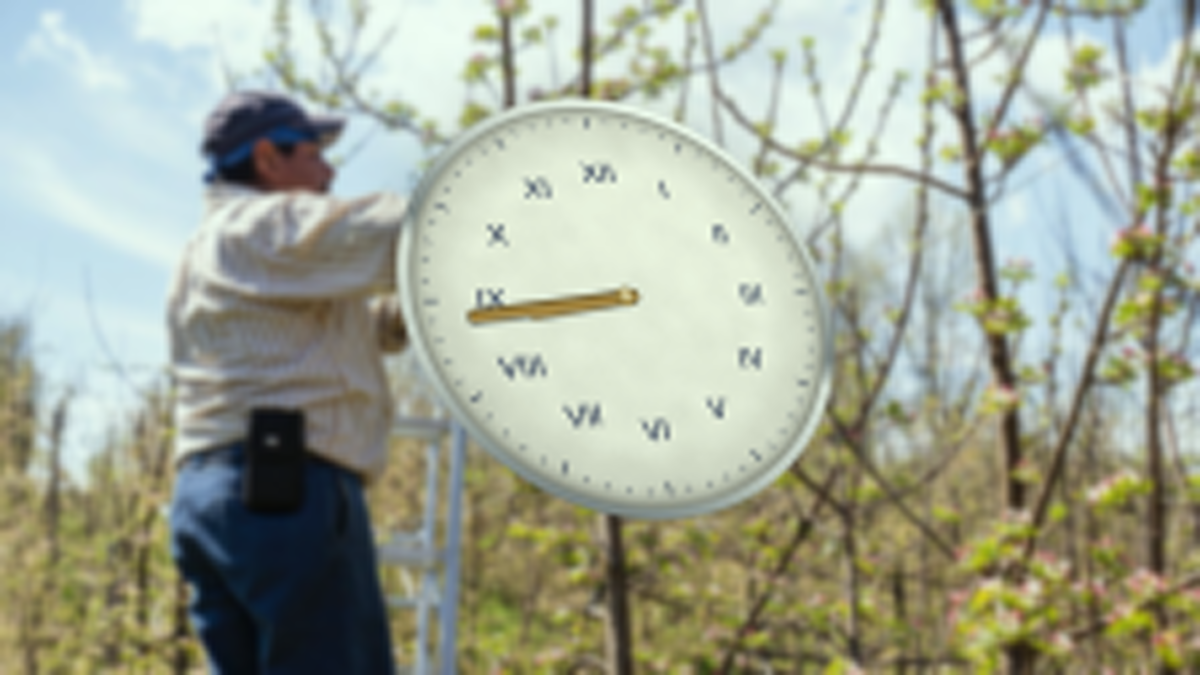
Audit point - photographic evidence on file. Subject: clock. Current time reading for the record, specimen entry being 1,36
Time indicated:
8,44
